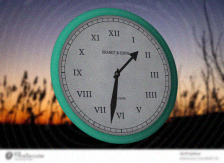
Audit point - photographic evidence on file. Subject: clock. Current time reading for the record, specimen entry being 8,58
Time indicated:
1,32
